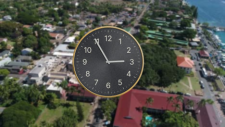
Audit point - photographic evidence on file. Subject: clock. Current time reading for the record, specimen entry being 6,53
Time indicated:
2,55
